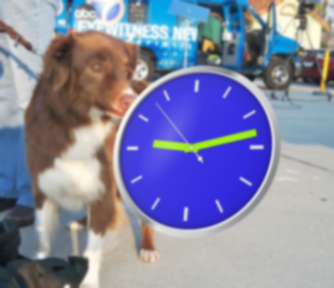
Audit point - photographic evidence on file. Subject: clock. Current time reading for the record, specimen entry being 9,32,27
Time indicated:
9,12,53
